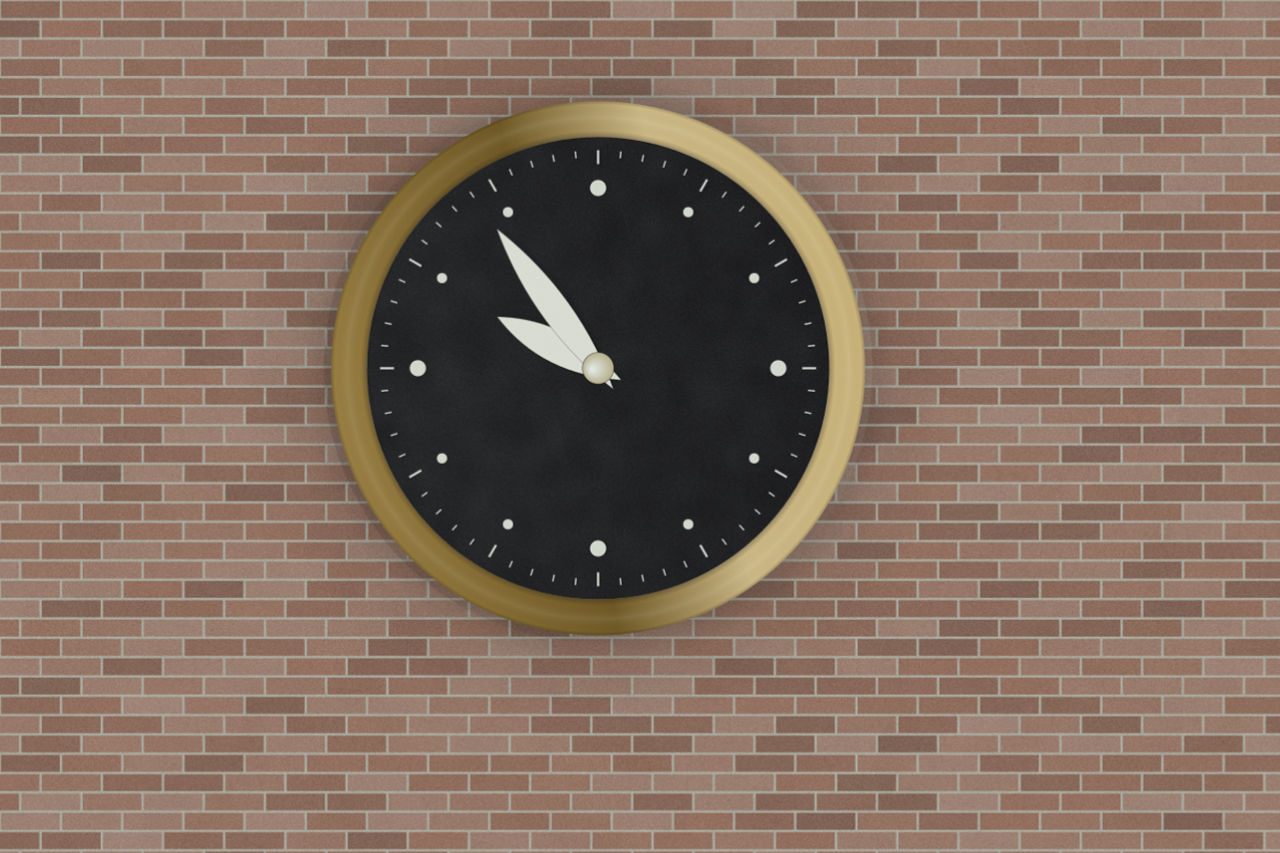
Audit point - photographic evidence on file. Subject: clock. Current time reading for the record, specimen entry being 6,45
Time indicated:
9,54
